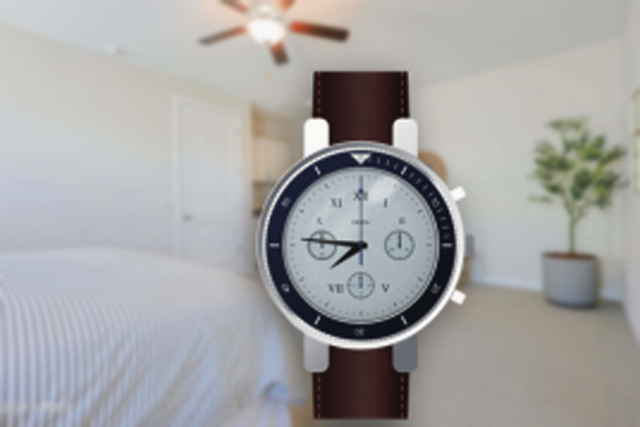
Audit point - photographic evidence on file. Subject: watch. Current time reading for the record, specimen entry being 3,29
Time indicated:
7,46
